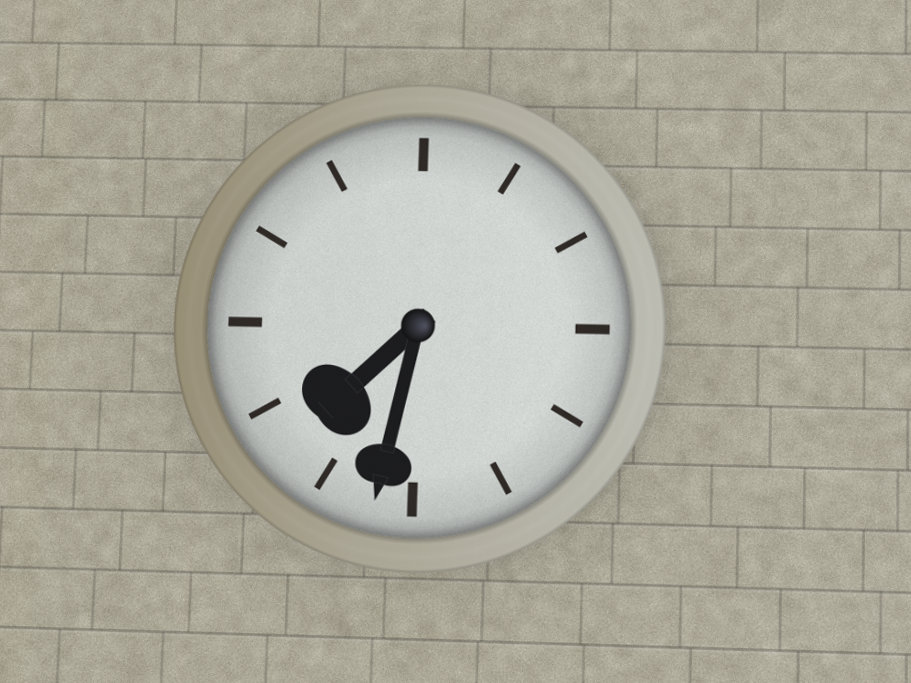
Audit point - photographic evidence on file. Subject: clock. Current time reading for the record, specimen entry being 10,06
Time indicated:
7,32
